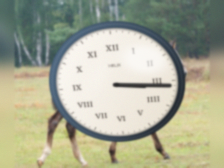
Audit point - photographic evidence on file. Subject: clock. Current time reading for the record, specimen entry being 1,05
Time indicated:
3,16
